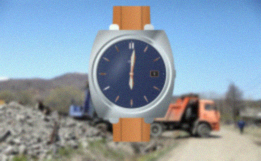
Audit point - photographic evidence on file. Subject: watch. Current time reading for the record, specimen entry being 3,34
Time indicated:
6,01
